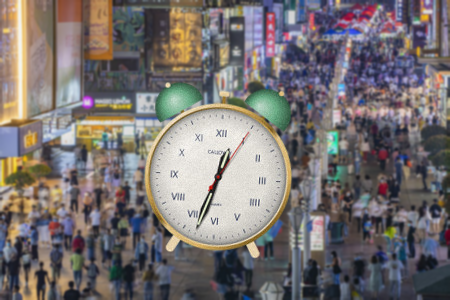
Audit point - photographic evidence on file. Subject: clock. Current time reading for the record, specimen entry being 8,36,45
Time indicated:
12,33,05
